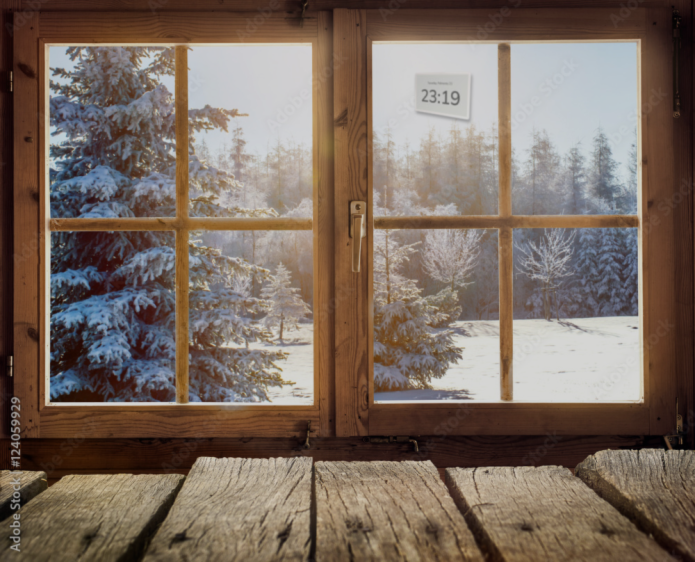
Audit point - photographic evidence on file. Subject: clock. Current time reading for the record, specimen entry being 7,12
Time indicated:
23,19
